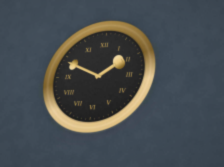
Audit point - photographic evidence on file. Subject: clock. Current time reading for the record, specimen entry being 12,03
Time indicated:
1,49
